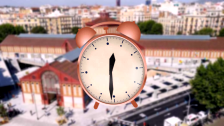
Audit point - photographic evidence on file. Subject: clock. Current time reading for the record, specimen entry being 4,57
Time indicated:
12,31
